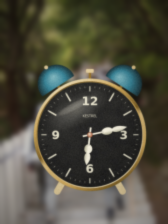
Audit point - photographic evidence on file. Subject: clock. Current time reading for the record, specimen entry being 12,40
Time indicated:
6,13
